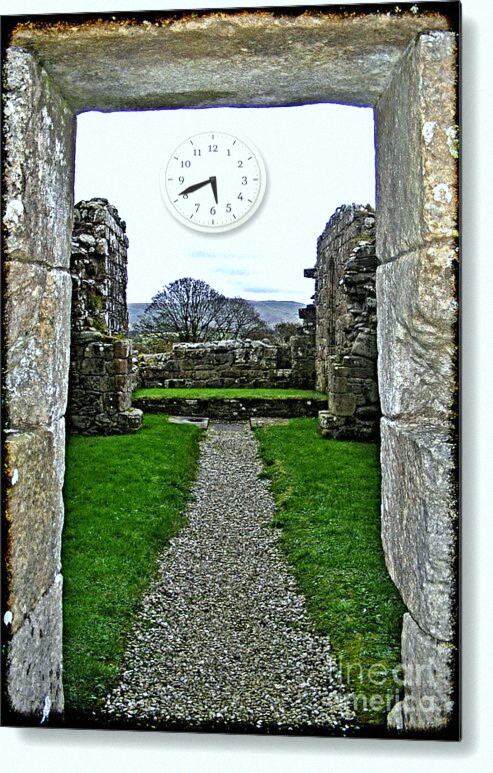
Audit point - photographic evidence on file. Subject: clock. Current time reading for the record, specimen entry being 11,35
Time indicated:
5,41
